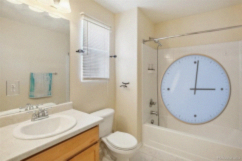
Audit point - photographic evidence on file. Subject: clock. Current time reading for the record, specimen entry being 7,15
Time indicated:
3,01
